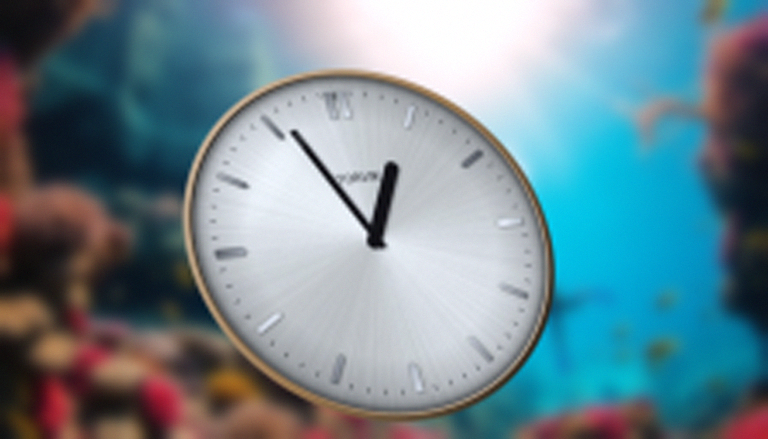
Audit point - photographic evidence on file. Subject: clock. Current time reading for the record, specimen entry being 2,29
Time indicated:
12,56
